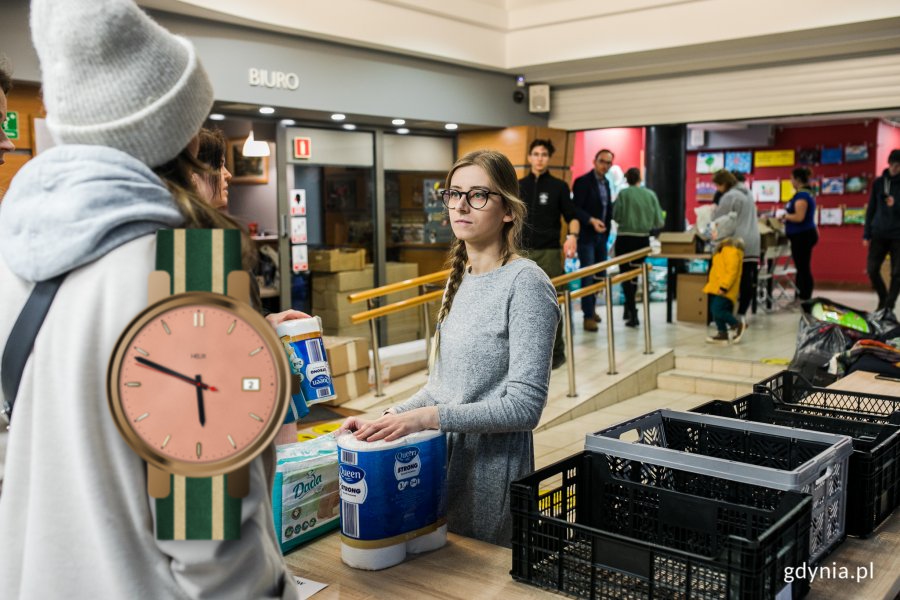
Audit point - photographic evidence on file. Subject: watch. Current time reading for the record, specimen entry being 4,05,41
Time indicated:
5,48,48
